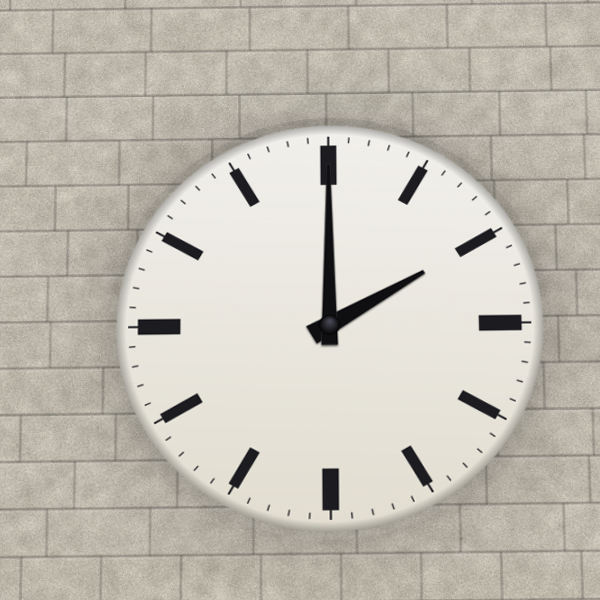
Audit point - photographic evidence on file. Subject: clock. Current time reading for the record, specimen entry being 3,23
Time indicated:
2,00
